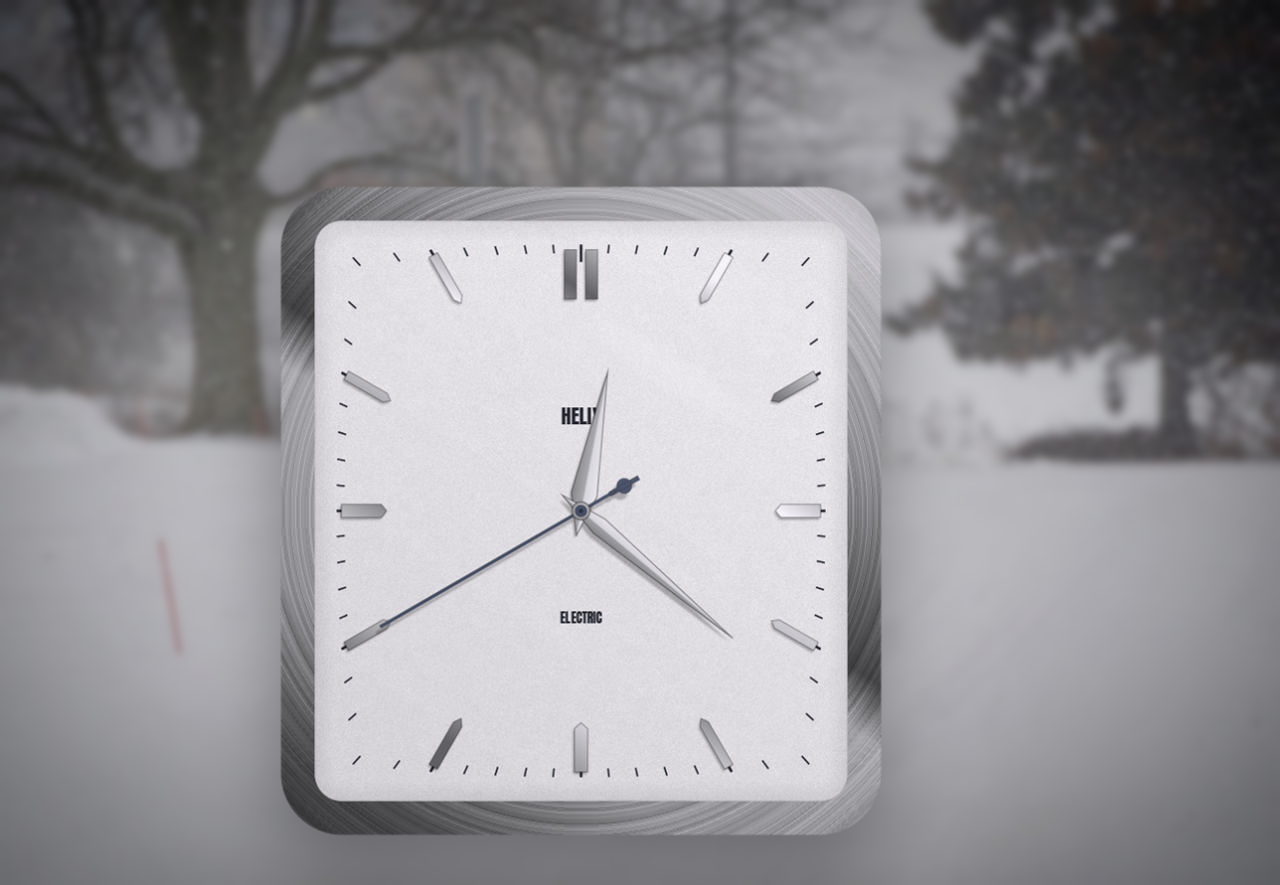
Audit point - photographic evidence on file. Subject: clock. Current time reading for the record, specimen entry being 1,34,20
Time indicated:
12,21,40
